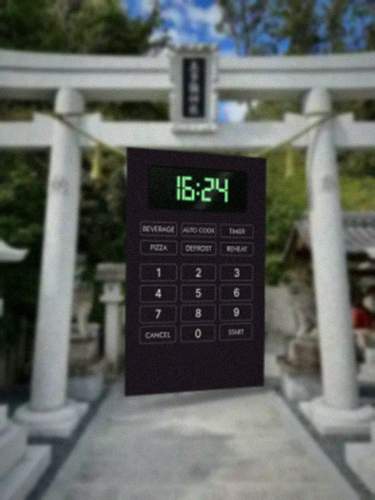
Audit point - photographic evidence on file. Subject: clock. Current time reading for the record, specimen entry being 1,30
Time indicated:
16,24
